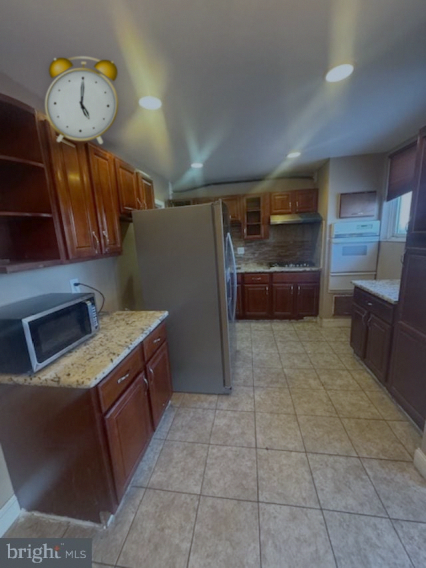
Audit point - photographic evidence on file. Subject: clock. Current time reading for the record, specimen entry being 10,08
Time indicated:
5,00
